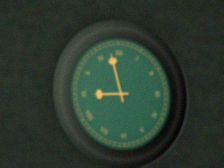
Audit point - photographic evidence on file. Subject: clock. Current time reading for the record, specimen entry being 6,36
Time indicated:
8,58
